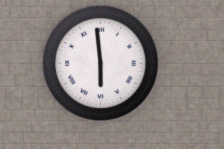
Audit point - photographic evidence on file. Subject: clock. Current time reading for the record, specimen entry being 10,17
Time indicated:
5,59
